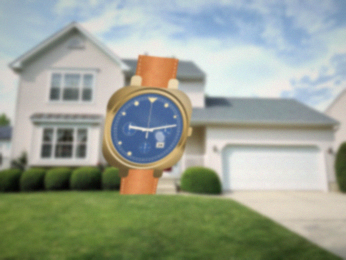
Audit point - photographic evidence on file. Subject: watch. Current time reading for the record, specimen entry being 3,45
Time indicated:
9,13
